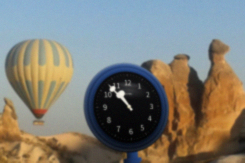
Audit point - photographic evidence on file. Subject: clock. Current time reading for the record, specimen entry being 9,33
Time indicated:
10,53
